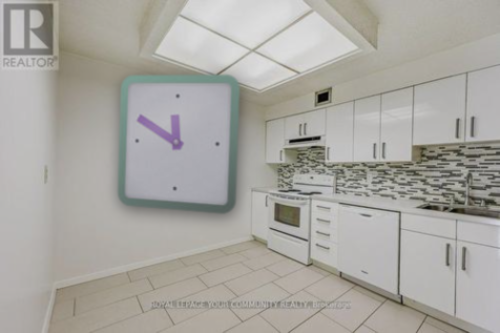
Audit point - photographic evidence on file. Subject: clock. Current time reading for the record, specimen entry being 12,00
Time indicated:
11,50
